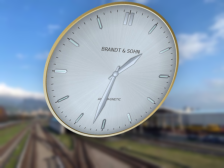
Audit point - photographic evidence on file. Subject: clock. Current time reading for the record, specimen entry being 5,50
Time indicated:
1,32
